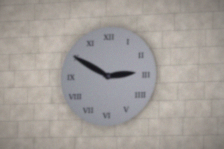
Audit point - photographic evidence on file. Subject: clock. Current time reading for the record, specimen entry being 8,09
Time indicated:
2,50
